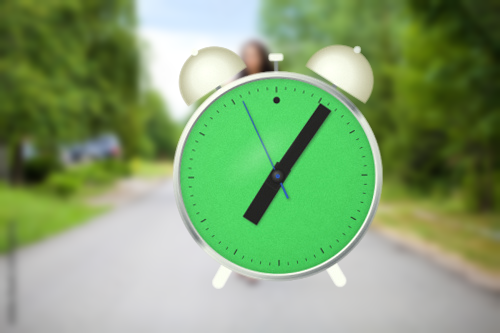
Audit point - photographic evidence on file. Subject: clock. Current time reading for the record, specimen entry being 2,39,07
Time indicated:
7,05,56
